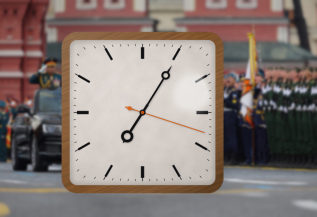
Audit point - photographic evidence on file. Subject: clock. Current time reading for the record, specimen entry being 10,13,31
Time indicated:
7,05,18
